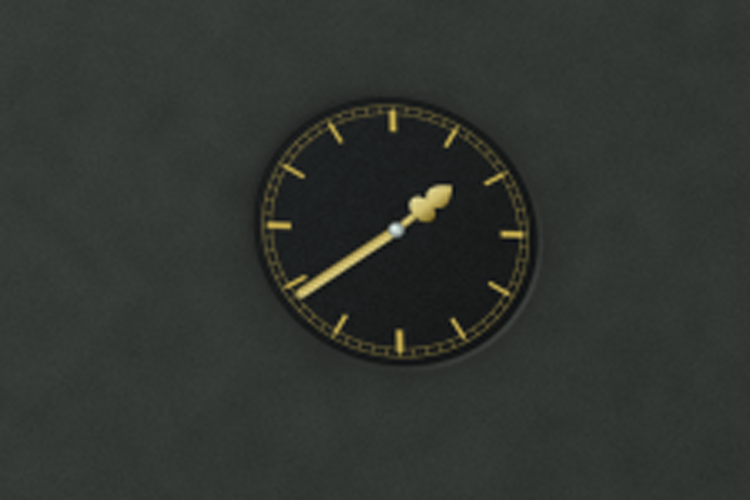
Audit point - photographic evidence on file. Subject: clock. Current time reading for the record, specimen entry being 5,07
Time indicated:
1,39
